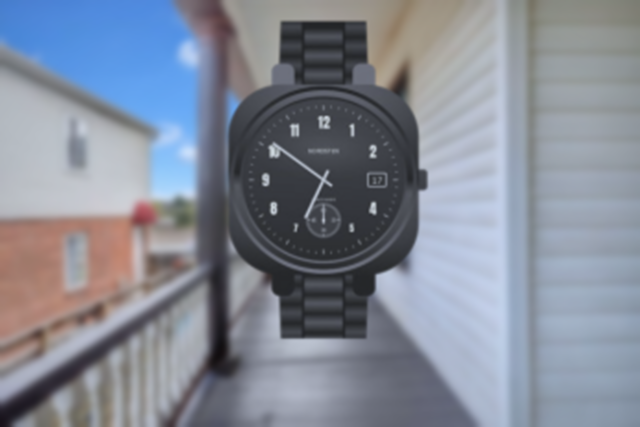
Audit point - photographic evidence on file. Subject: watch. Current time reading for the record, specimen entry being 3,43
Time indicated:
6,51
